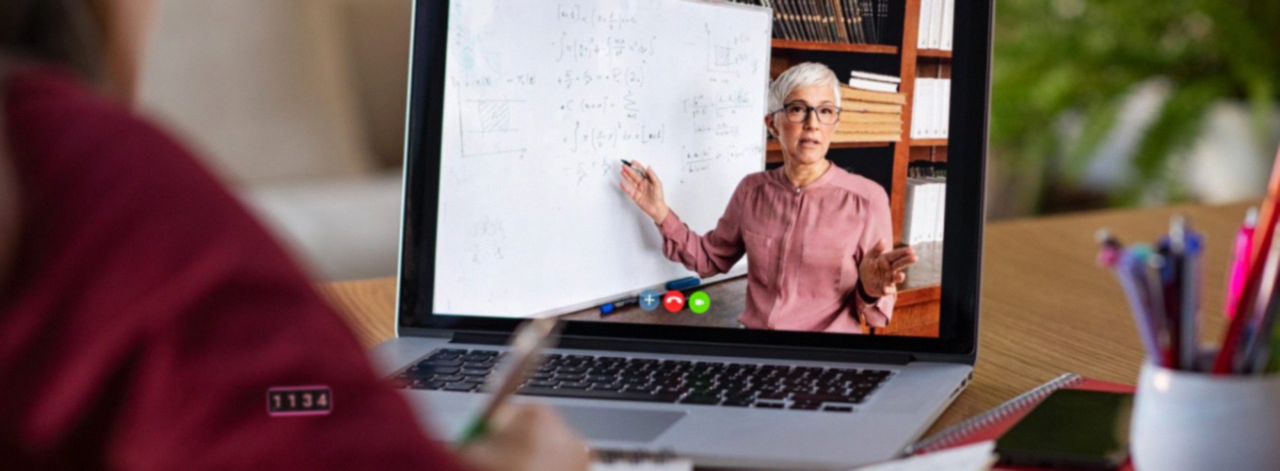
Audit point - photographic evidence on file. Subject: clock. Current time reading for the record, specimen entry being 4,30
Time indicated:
11,34
